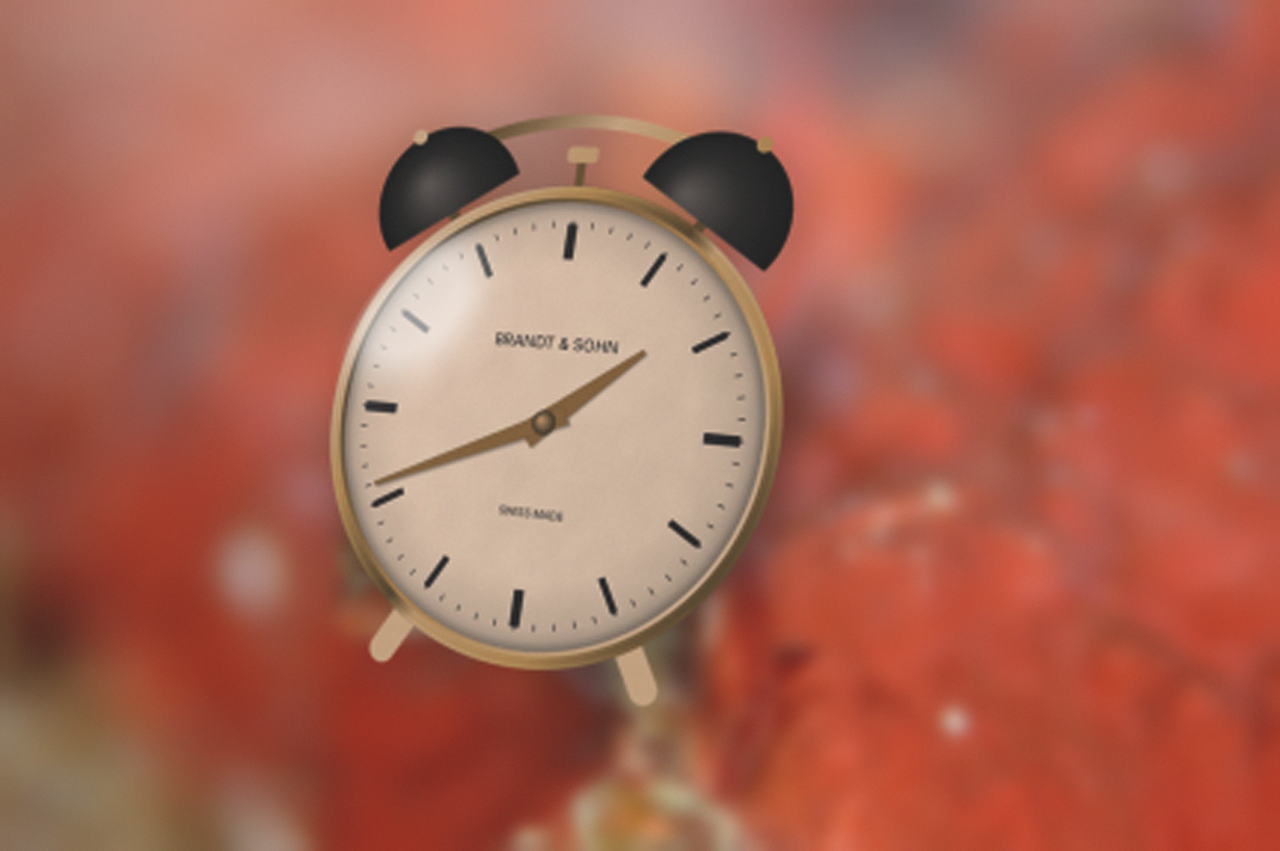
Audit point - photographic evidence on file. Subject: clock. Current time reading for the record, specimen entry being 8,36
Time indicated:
1,41
